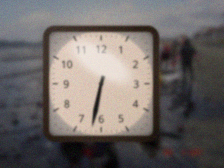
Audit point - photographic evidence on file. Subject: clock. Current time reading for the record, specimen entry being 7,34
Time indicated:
6,32
